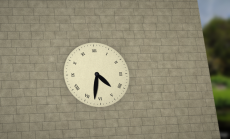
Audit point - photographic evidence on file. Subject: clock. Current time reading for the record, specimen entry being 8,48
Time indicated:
4,32
